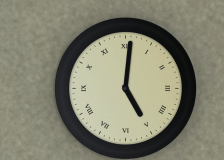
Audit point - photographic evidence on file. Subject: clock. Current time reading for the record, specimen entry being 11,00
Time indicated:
5,01
